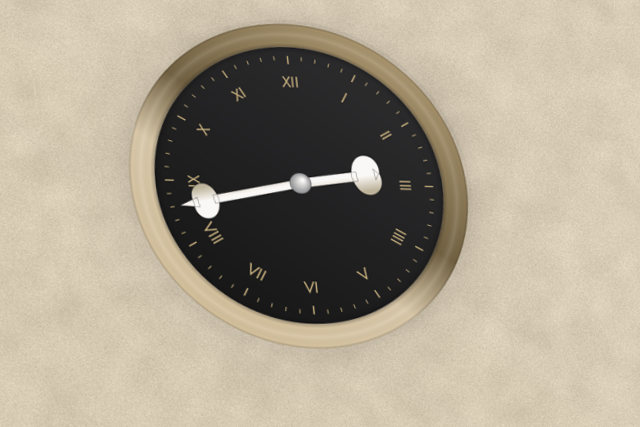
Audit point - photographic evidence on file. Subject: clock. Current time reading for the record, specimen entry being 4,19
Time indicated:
2,43
